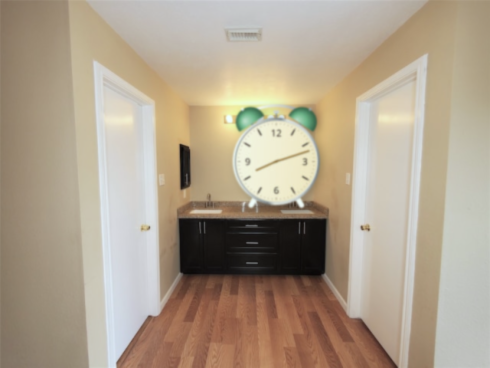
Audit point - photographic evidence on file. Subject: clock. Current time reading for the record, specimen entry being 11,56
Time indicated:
8,12
